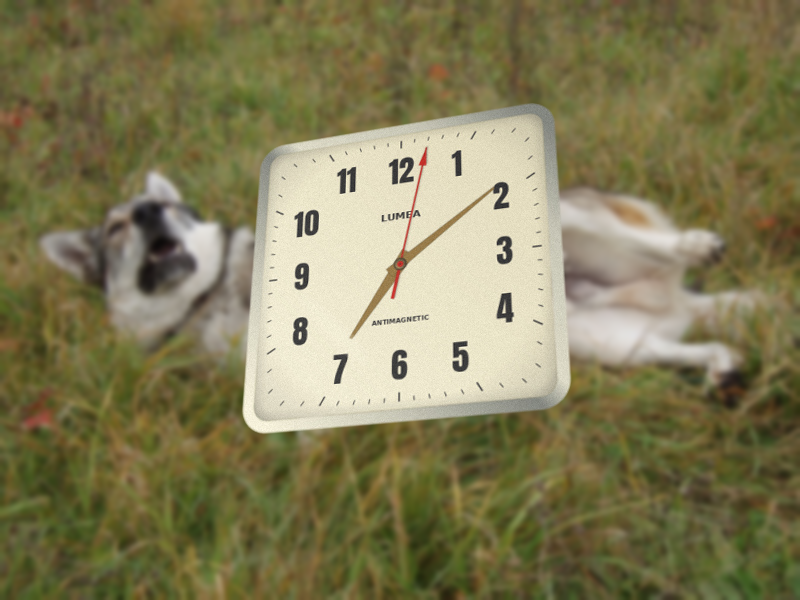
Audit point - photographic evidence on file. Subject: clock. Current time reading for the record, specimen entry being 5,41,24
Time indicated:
7,09,02
